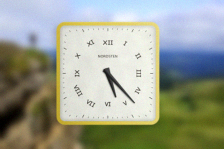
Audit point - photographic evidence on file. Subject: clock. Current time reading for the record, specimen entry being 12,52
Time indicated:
5,23
